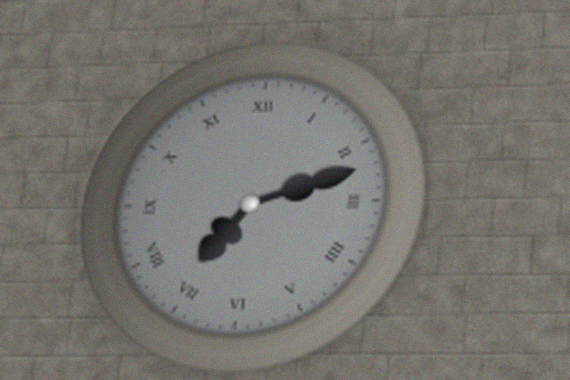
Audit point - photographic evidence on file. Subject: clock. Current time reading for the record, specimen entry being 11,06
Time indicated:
7,12
